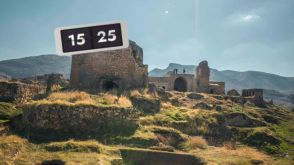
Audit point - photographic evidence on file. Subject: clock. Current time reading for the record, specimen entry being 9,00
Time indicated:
15,25
